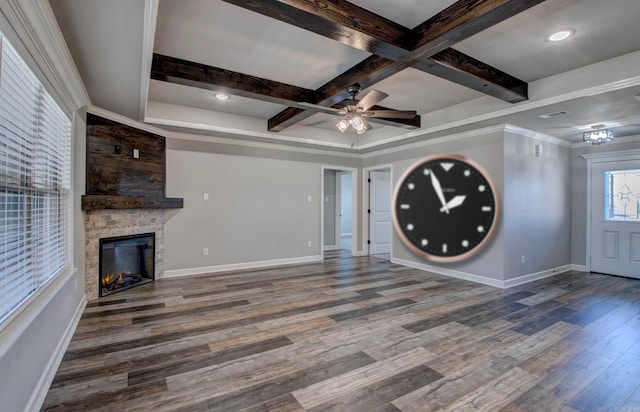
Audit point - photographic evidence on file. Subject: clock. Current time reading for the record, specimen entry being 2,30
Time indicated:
1,56
